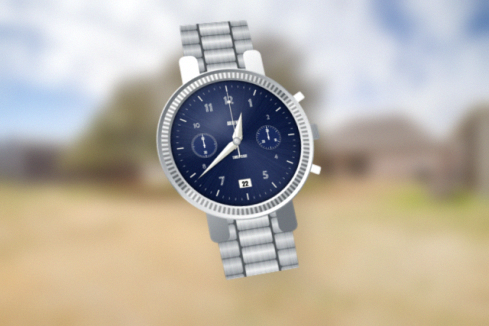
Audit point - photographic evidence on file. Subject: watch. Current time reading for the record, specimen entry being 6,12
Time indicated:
12,39
